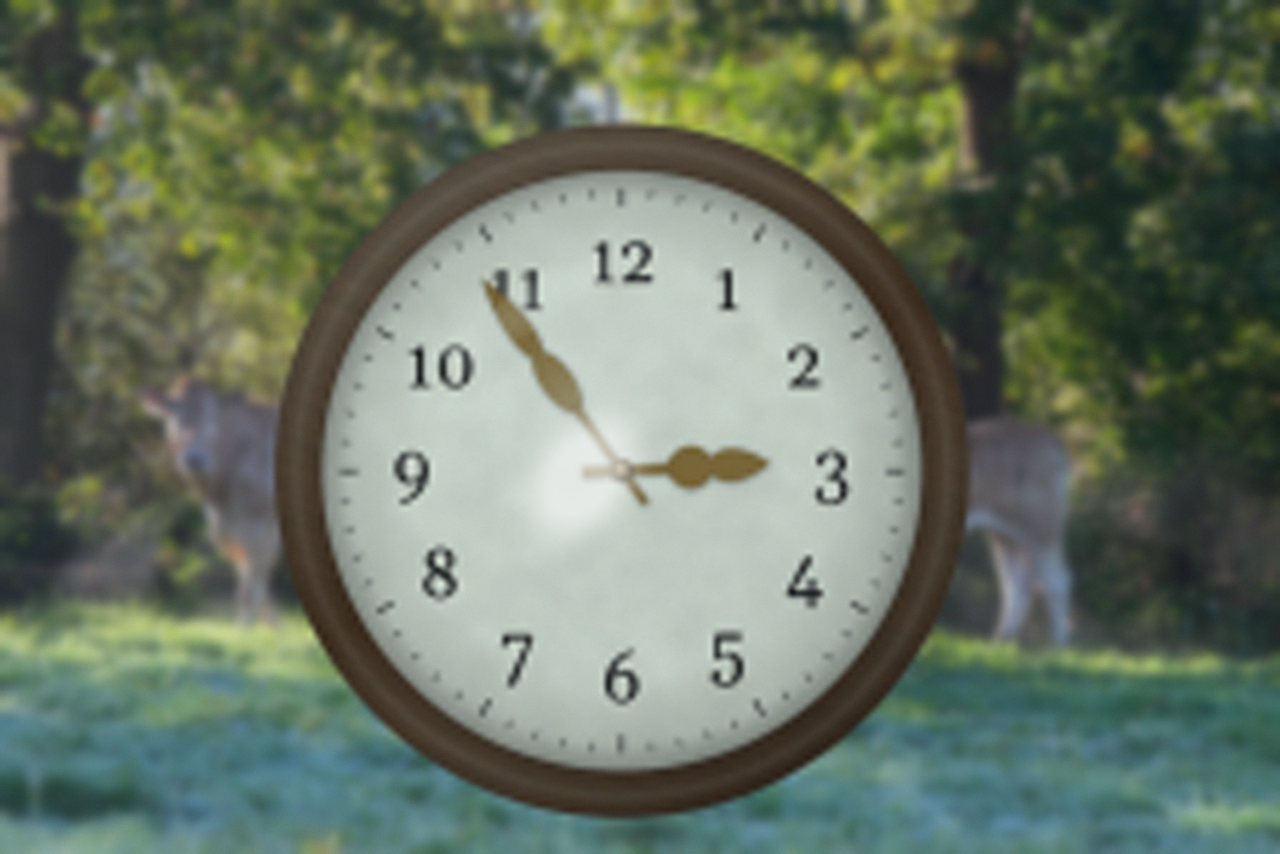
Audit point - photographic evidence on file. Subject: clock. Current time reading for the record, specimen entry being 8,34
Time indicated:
2,54
